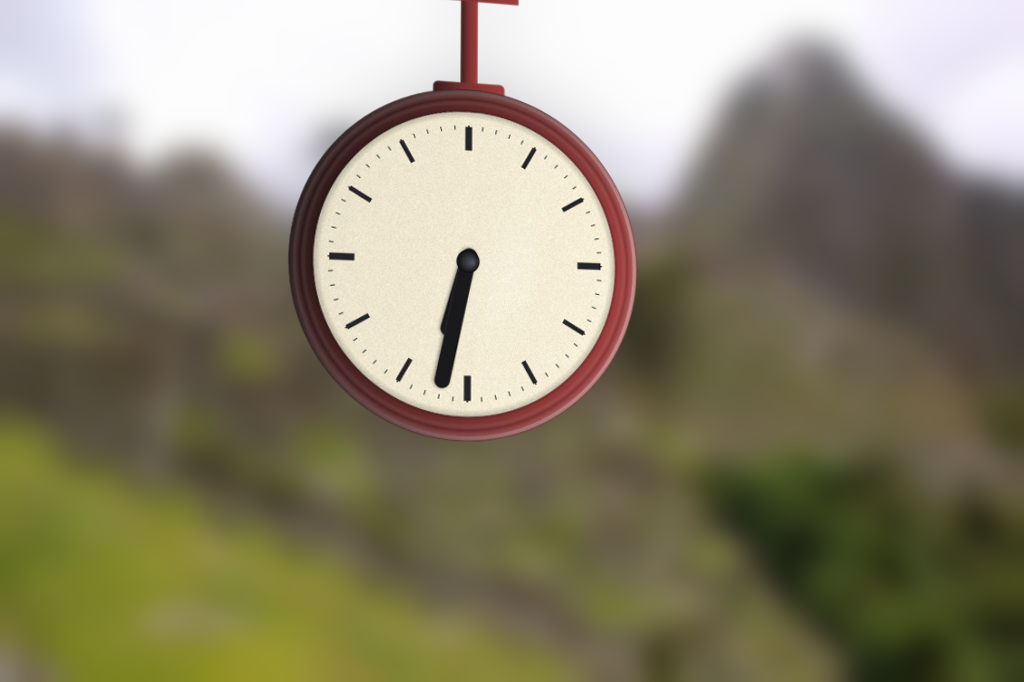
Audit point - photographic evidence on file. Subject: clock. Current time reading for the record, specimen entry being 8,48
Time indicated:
6,32
